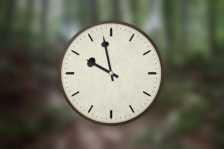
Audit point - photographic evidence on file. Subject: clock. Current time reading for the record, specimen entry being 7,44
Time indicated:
9,58
